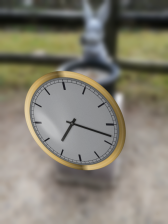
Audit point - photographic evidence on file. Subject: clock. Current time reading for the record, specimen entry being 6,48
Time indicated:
7,18
